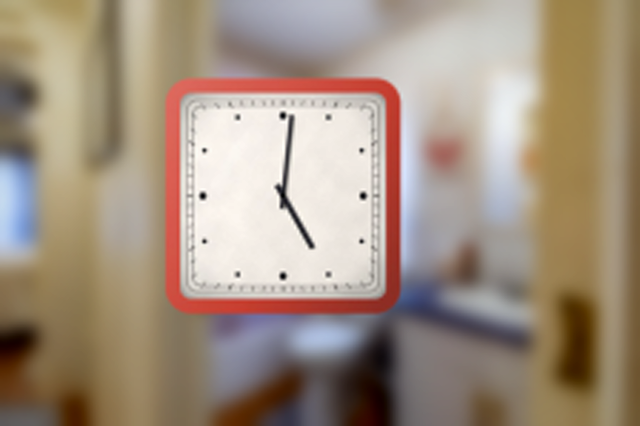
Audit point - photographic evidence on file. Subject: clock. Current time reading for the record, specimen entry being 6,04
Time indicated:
5,01
